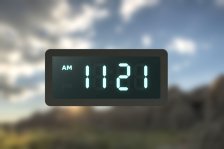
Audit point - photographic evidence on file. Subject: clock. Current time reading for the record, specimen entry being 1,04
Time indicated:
11,21
